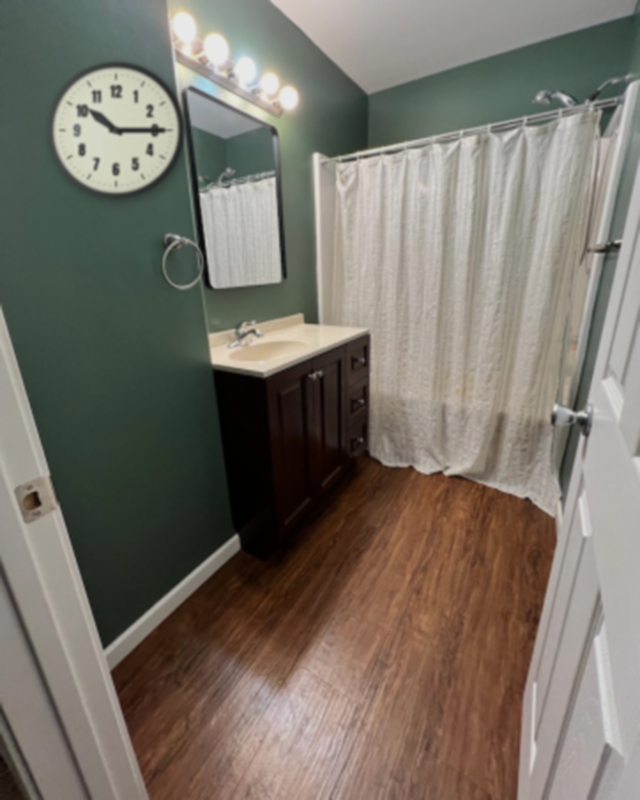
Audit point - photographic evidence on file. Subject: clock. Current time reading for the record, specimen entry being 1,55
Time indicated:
10,15
